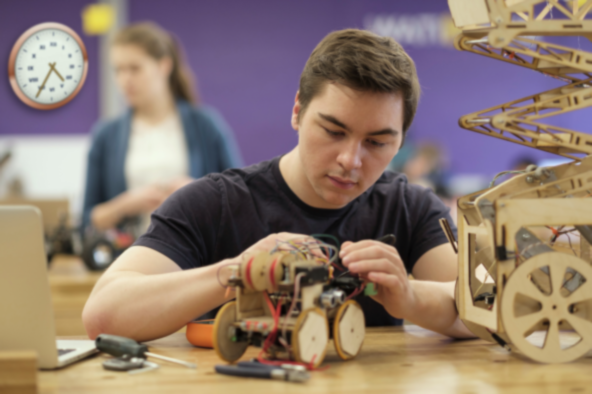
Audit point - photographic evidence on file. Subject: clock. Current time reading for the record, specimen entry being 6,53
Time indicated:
4,35
